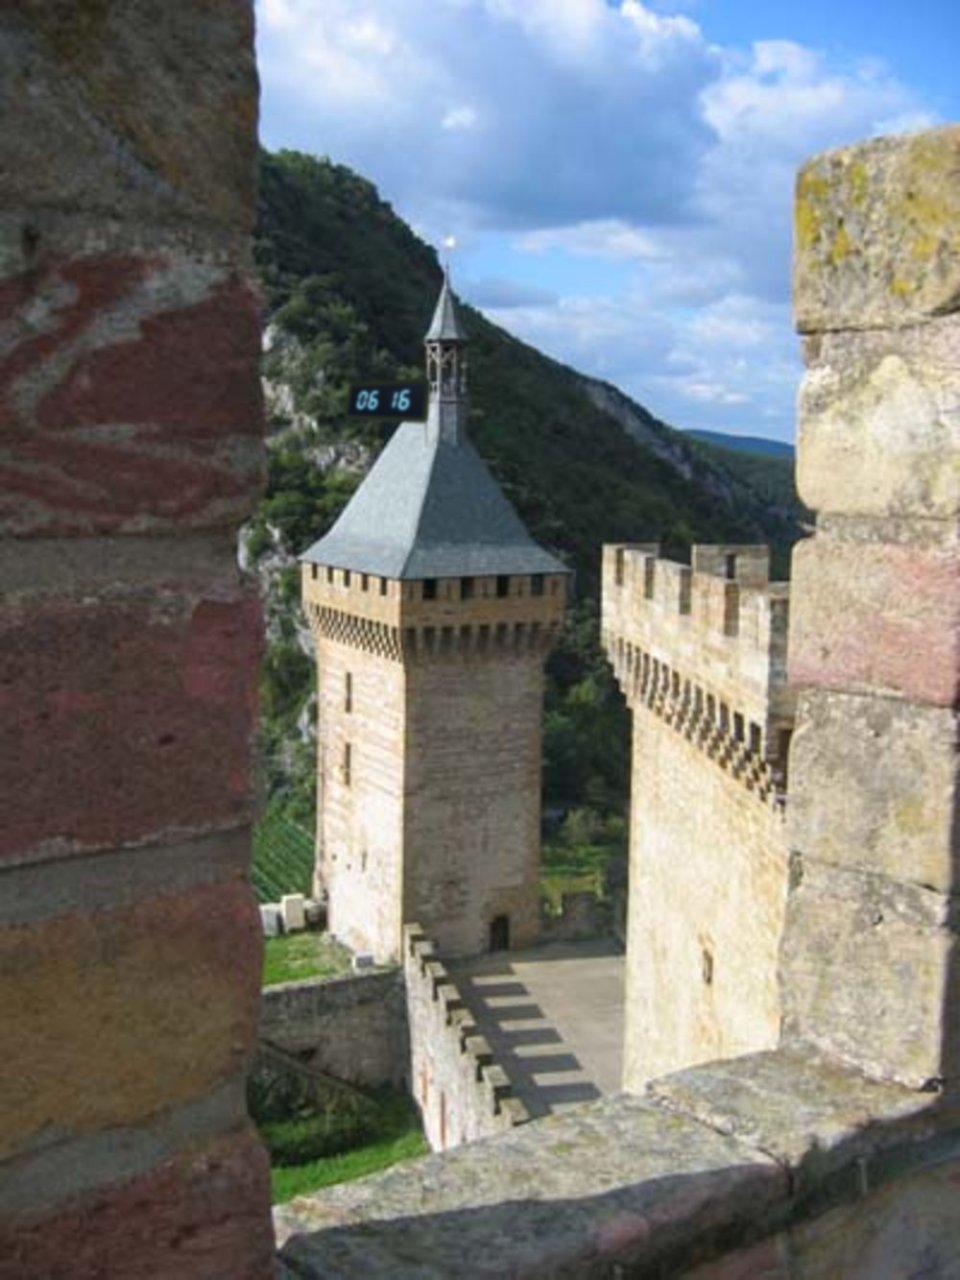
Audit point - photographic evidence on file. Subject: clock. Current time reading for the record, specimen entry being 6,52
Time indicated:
6,16
